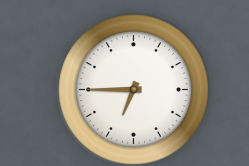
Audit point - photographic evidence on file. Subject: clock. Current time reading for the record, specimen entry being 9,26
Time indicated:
6,45
